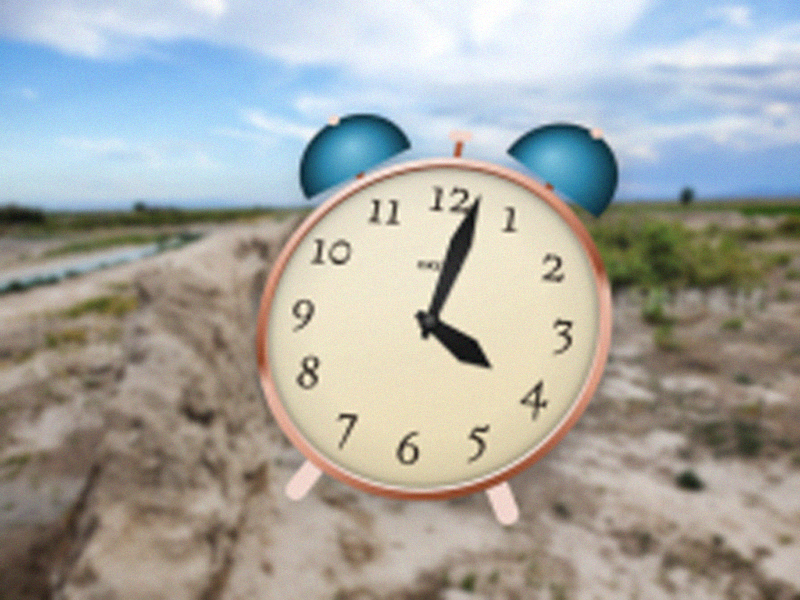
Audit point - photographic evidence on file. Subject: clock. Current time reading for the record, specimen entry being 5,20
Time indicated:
4,02
